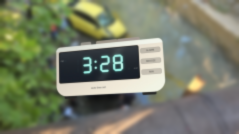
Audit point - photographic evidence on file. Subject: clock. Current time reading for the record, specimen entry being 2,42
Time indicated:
3,28
